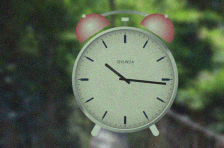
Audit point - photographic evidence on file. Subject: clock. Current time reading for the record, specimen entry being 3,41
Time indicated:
10,16
